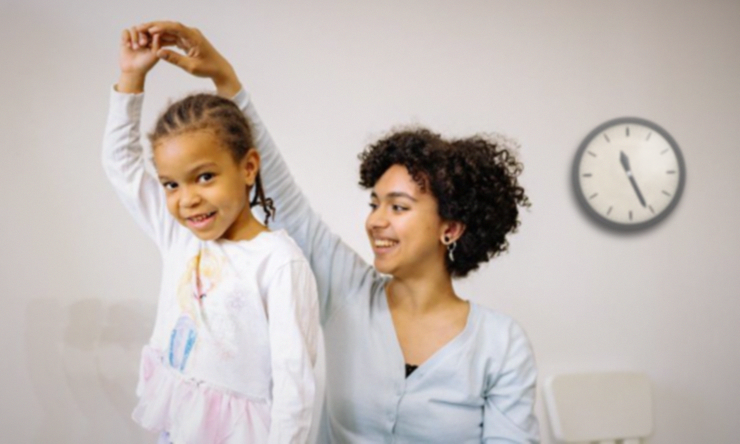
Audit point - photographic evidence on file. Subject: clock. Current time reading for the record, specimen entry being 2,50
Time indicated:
11,26
